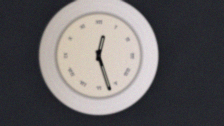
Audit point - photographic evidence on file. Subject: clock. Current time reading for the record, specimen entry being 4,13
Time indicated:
12,27
